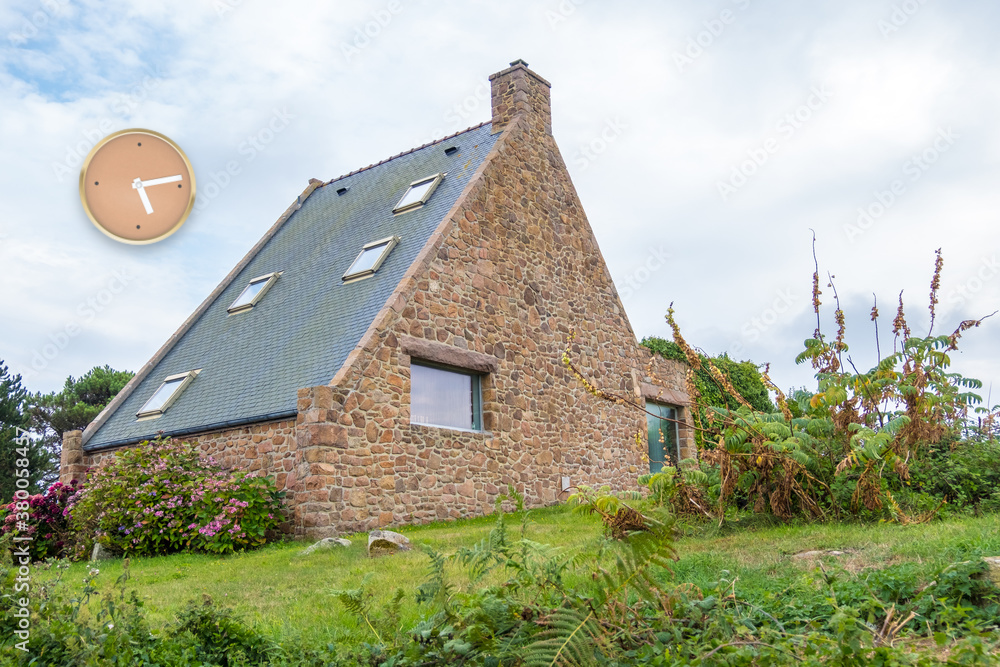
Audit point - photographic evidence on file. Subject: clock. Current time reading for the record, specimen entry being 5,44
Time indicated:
5,13
